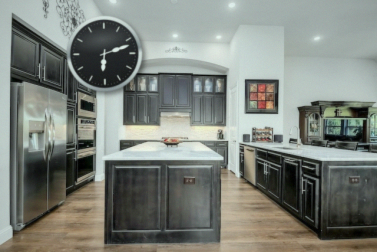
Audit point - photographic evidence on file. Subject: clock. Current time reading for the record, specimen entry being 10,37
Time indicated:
6,12
